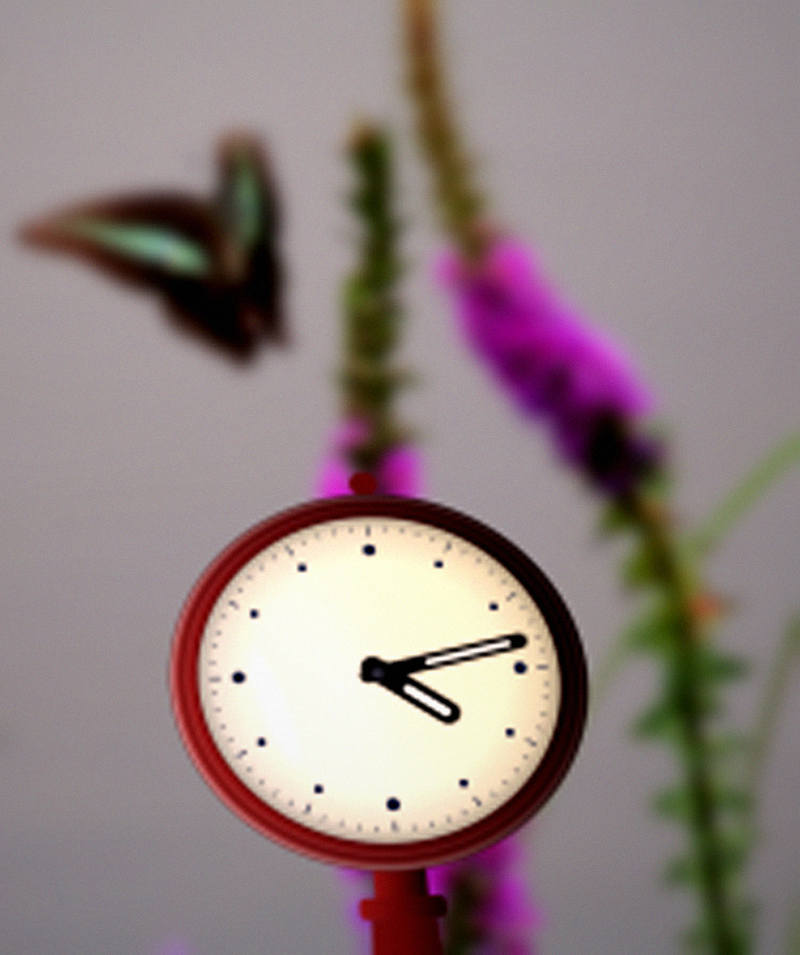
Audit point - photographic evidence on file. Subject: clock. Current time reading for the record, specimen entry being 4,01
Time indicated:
4,13
